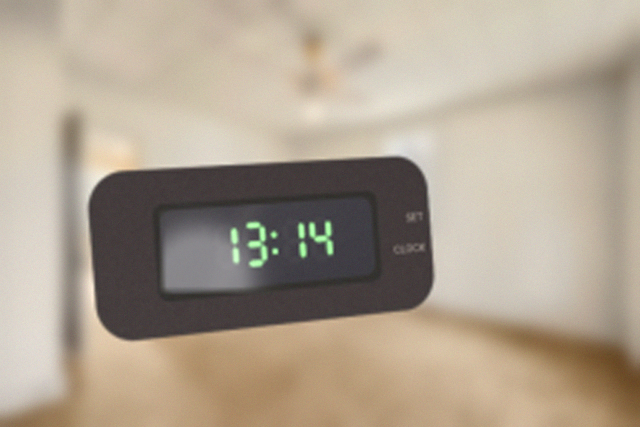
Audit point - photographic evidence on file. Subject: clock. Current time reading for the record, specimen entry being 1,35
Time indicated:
13,14
